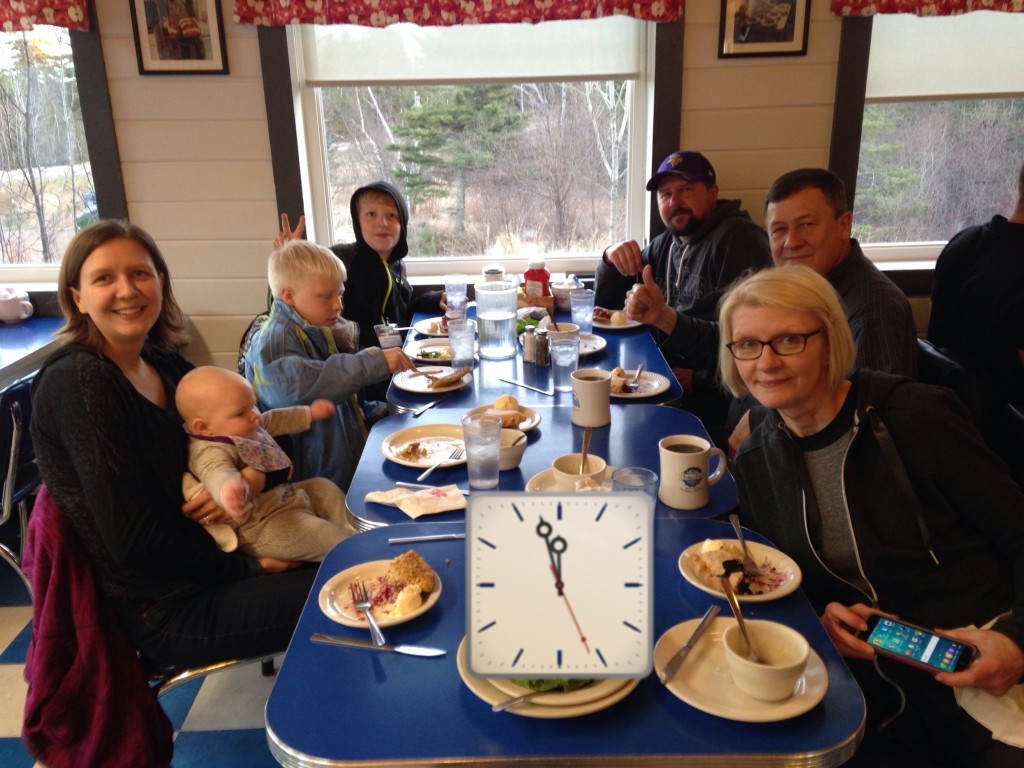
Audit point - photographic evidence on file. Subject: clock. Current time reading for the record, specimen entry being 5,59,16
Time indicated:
11,57,26
